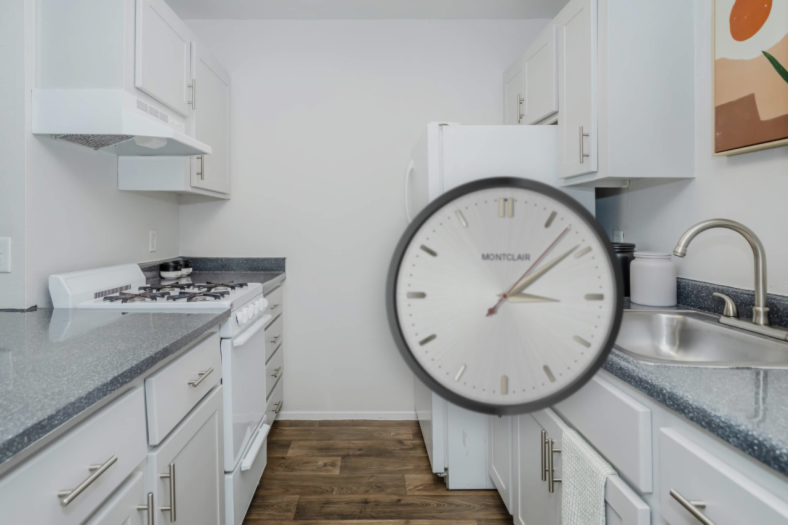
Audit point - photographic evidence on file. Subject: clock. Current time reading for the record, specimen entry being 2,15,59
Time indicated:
3,09,07
